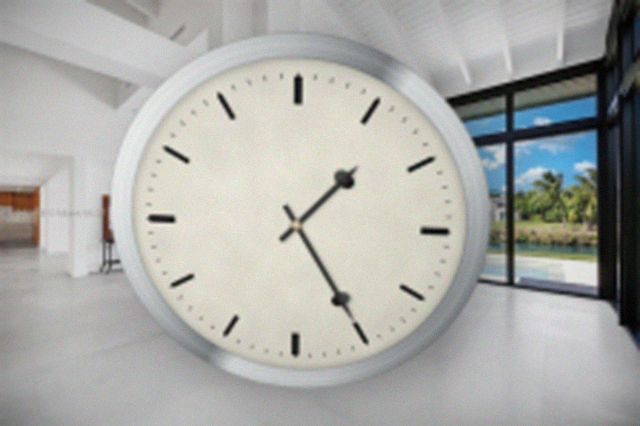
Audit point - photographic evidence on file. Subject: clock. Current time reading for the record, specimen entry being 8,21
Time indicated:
1,25
